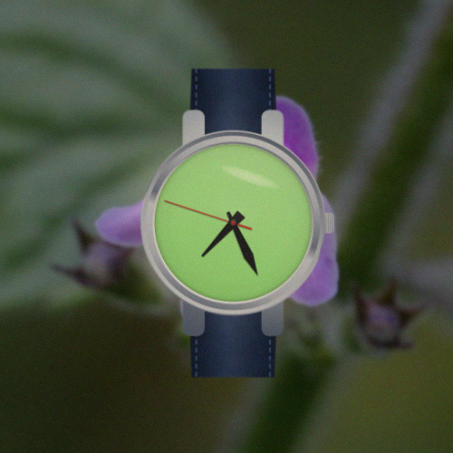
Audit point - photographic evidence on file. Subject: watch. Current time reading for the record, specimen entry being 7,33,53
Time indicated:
7,25,48
